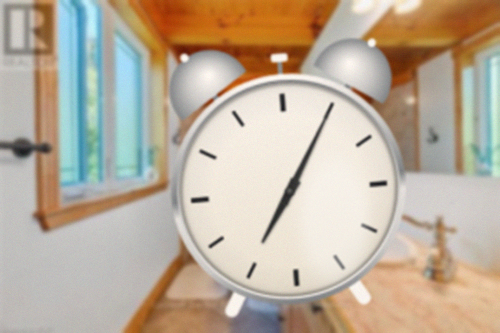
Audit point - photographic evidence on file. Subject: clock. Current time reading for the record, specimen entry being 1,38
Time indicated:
7,05
